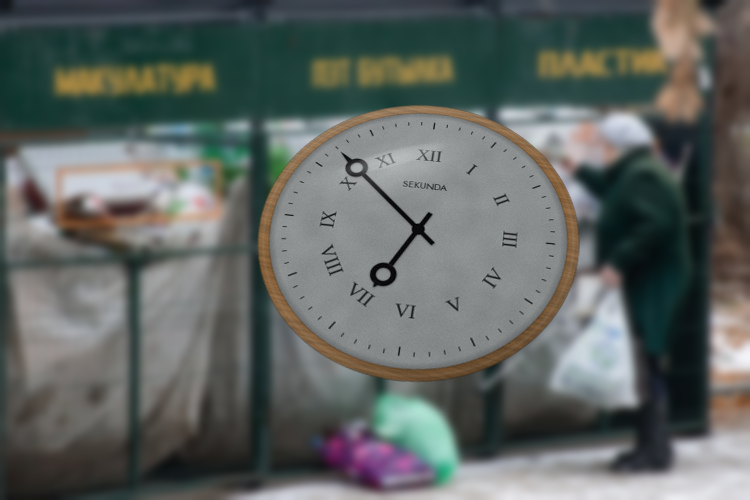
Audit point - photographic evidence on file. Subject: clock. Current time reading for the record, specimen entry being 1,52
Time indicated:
6,52
